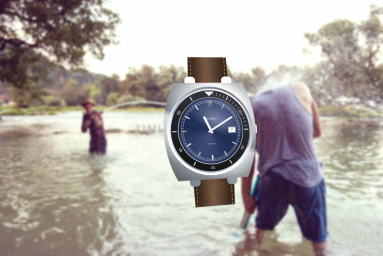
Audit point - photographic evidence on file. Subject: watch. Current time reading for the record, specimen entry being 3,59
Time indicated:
11,10
